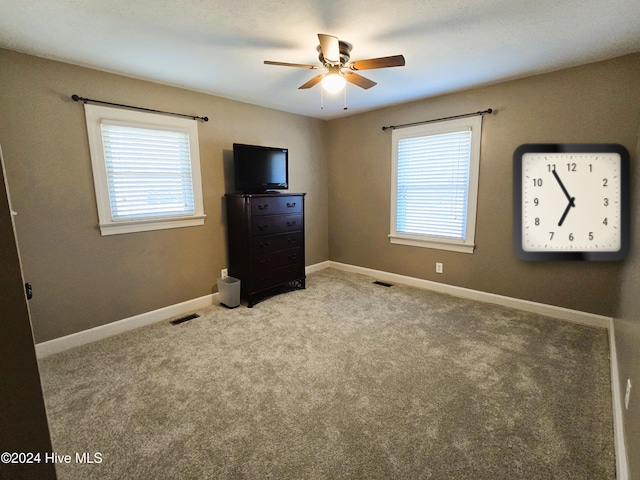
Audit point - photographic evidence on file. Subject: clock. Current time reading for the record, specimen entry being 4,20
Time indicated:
6,55
